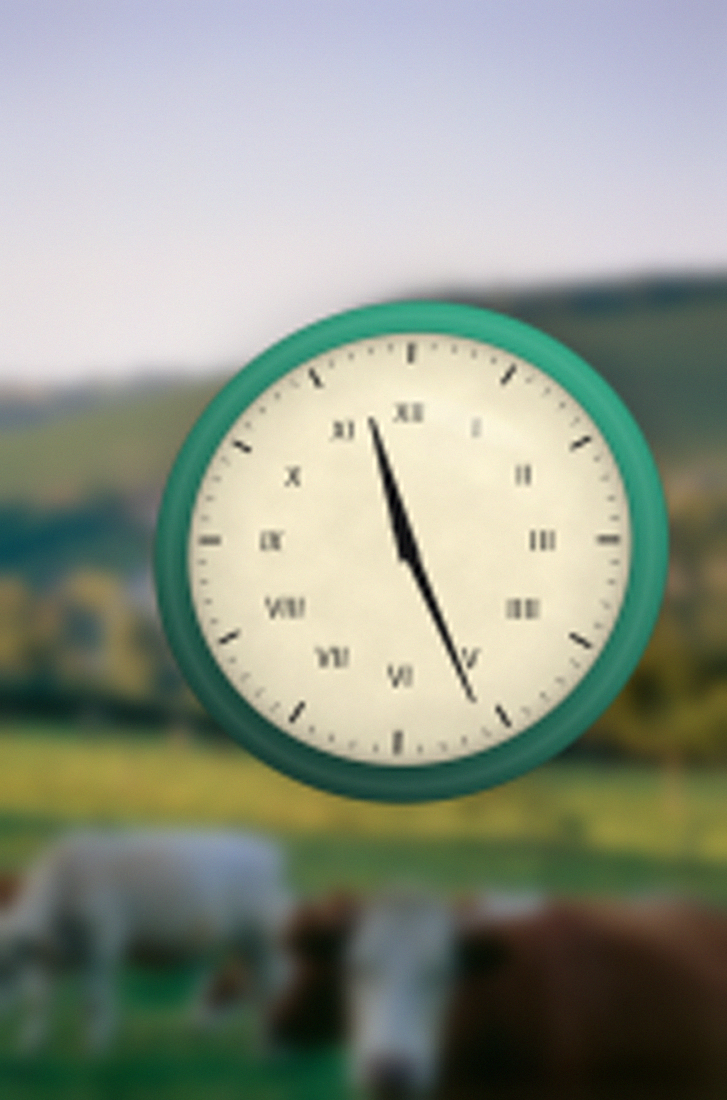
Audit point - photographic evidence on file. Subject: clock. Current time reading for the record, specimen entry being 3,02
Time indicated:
11,26
